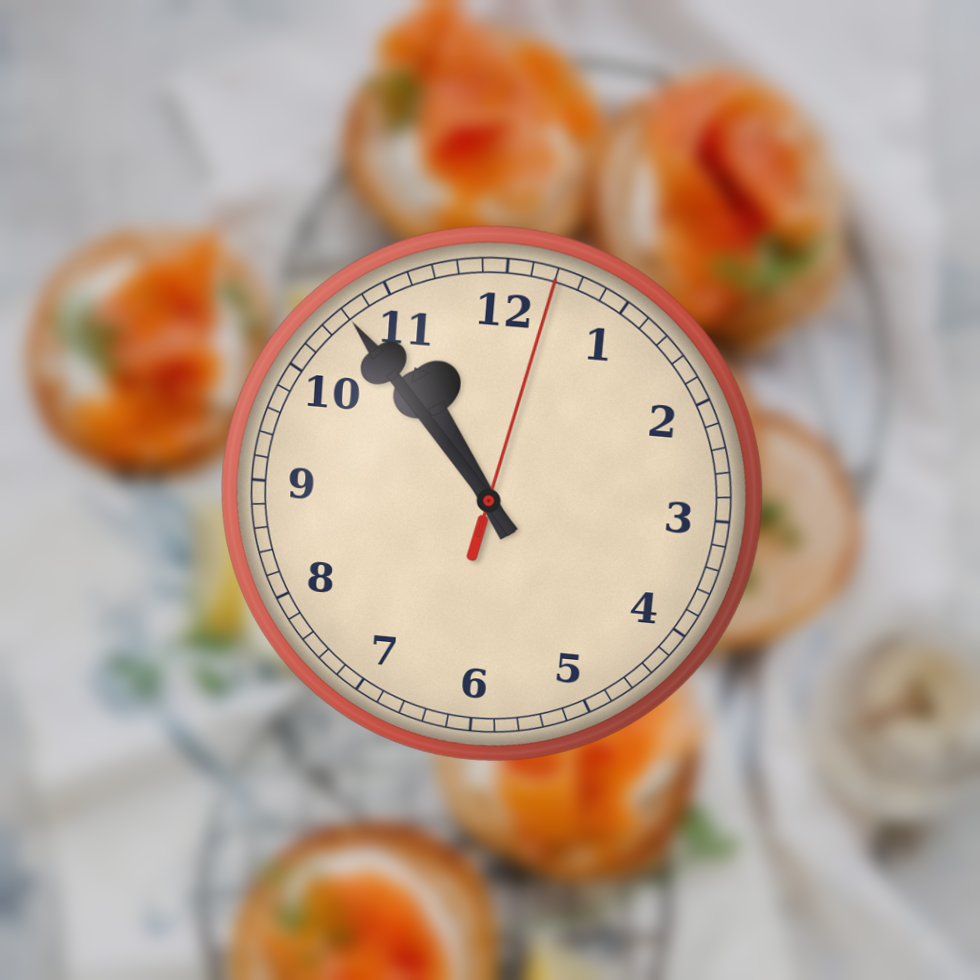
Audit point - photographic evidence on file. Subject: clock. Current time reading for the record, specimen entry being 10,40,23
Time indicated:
10,53,02
